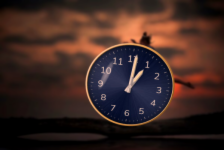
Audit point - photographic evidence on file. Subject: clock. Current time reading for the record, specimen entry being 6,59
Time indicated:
1,01
